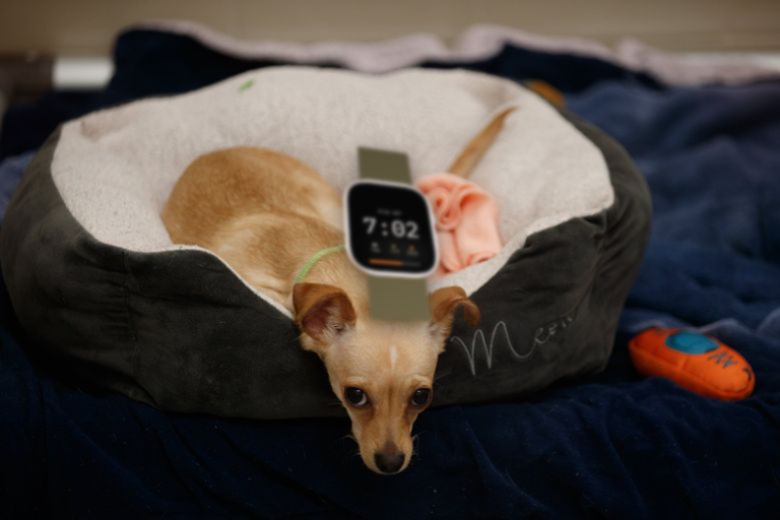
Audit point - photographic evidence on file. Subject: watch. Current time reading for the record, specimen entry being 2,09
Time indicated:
7,02
